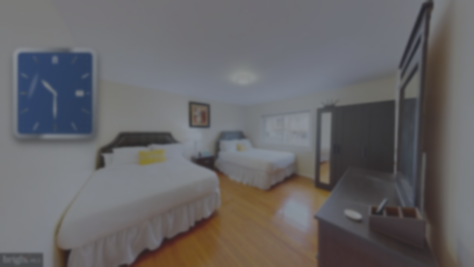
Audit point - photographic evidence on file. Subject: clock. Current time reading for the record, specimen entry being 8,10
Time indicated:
10,30
